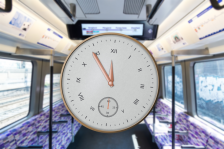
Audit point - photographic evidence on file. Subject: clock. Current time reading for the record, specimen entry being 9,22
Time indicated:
11,54
